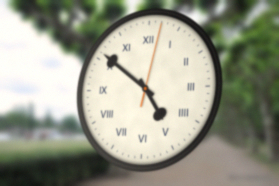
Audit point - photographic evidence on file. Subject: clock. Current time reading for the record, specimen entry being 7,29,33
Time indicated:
4,51,02
